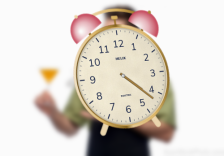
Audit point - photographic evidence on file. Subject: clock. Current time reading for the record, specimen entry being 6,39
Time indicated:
4,22
